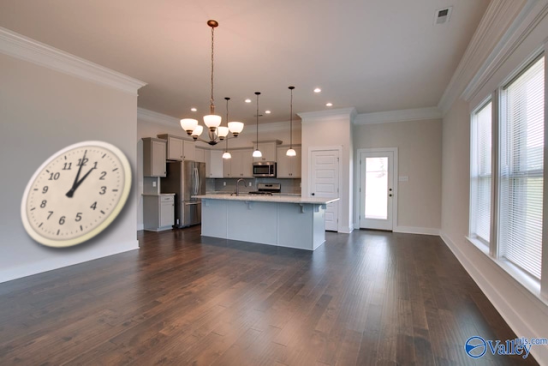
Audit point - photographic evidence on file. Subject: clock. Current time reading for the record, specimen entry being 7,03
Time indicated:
1,00
